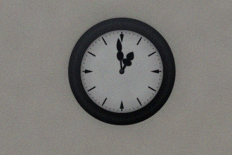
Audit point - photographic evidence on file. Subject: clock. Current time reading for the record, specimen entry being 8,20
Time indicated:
12,59
